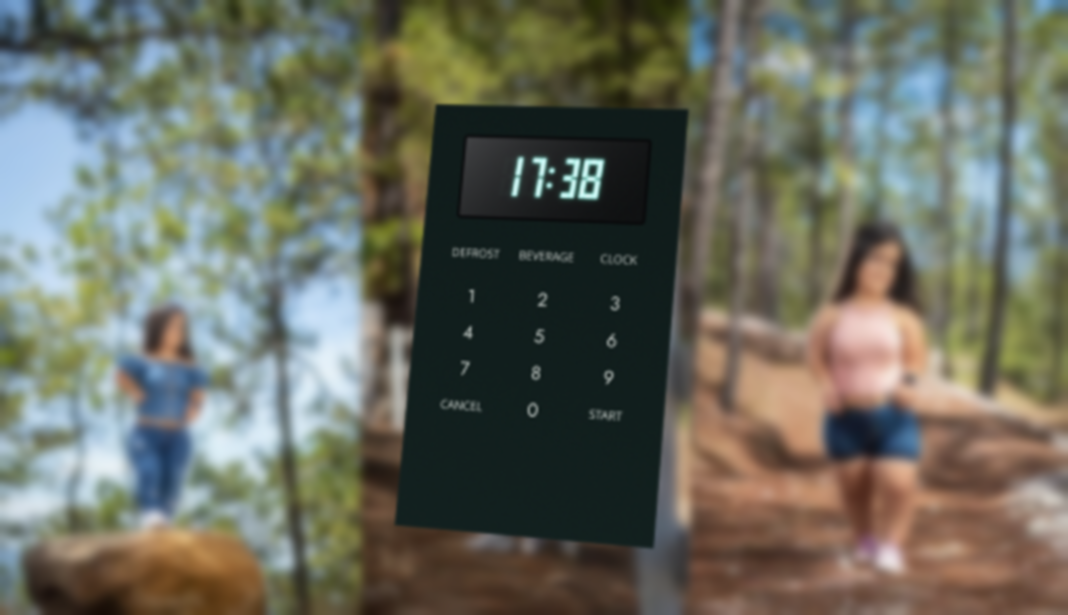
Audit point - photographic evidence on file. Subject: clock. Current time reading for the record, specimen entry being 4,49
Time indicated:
17,38
